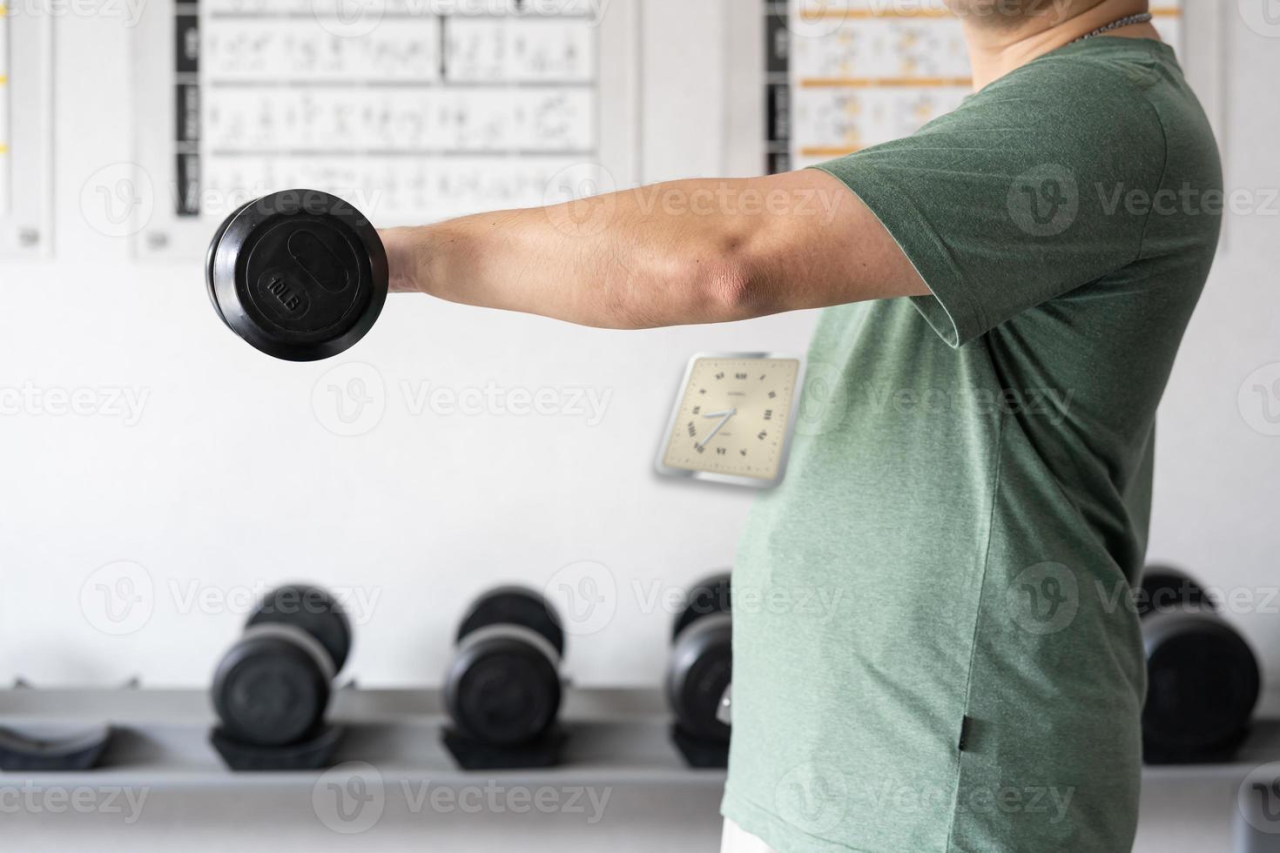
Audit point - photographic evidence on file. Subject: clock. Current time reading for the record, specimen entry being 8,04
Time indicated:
8,35
